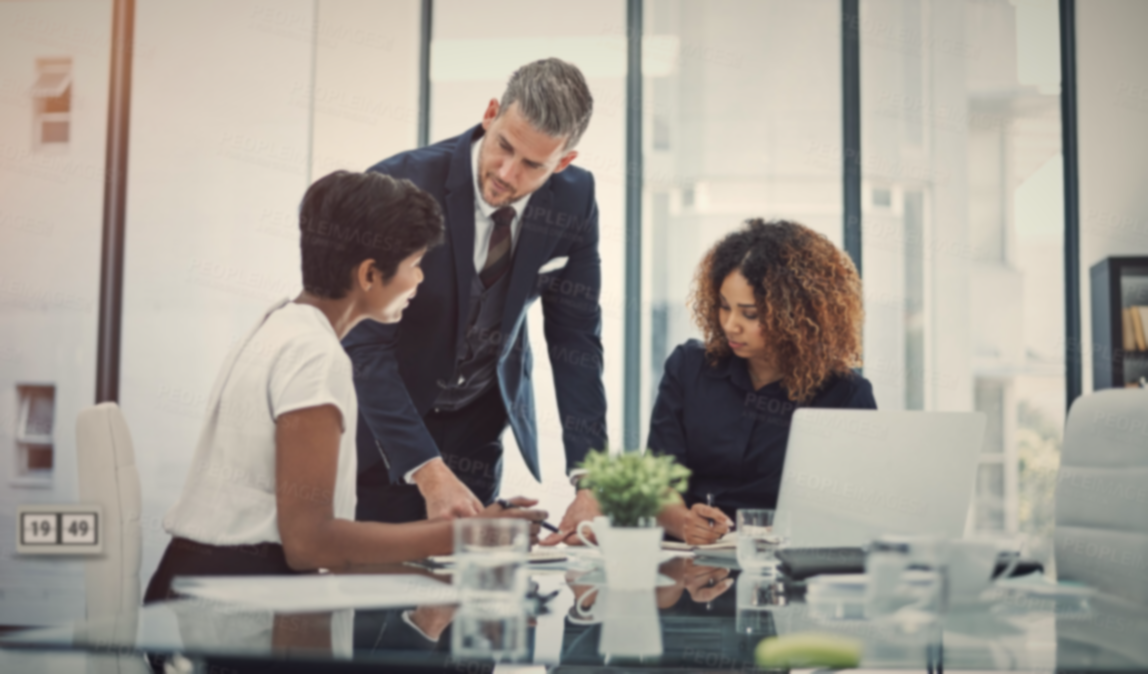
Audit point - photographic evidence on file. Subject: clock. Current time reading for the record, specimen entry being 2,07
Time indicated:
19,49
